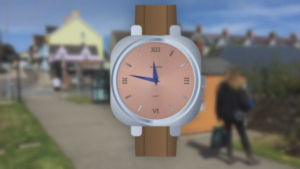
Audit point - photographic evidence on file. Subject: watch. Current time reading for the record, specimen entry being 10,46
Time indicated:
11,47
